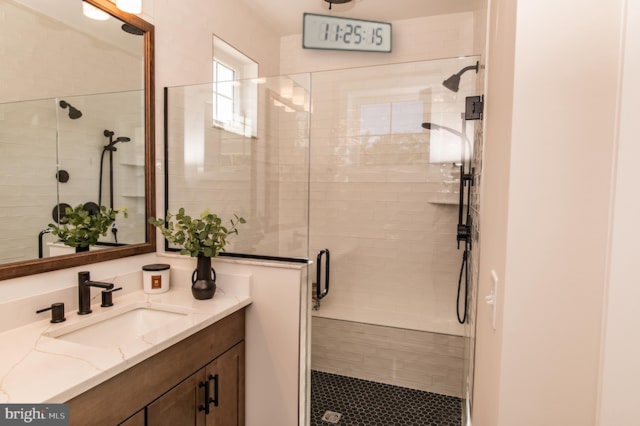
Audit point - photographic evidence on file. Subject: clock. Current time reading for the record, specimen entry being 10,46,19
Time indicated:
11,25,15
